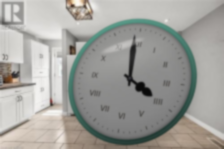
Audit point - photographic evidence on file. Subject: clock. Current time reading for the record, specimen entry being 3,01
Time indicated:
3,59
